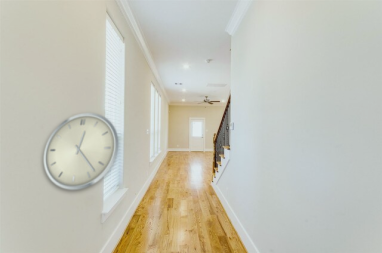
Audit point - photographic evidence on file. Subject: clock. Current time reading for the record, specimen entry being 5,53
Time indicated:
12,23
